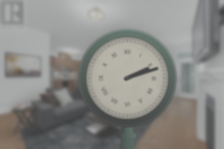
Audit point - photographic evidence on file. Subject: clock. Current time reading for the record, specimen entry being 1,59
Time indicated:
2,12
